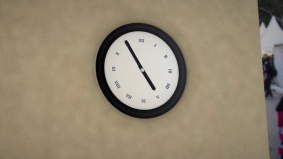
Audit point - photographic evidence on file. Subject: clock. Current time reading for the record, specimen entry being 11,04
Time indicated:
4,55
